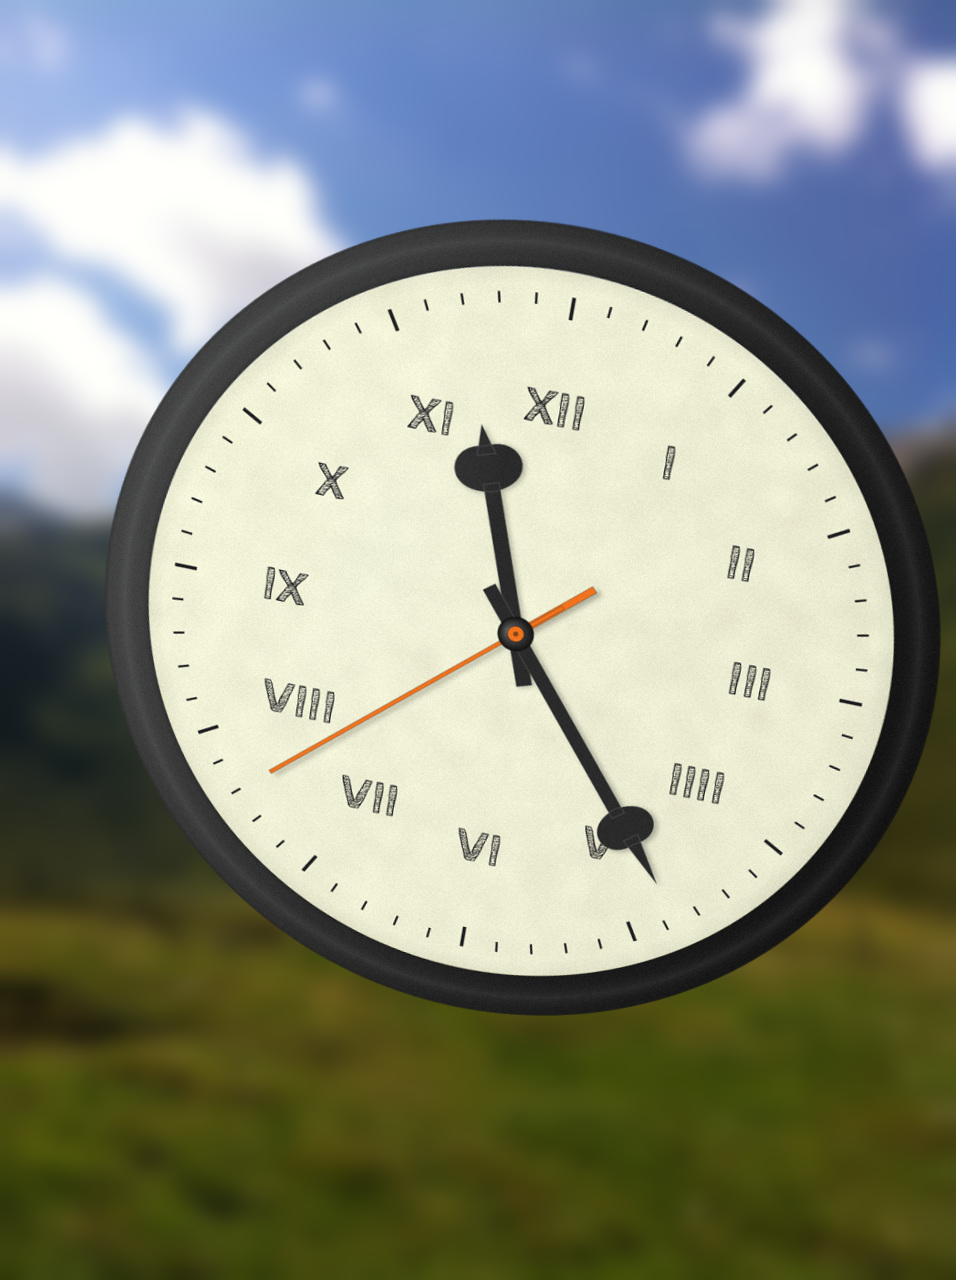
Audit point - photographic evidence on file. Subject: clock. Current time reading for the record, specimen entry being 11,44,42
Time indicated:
11,23,38
